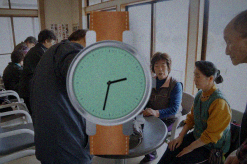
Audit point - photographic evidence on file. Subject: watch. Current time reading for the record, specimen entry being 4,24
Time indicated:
2,32
